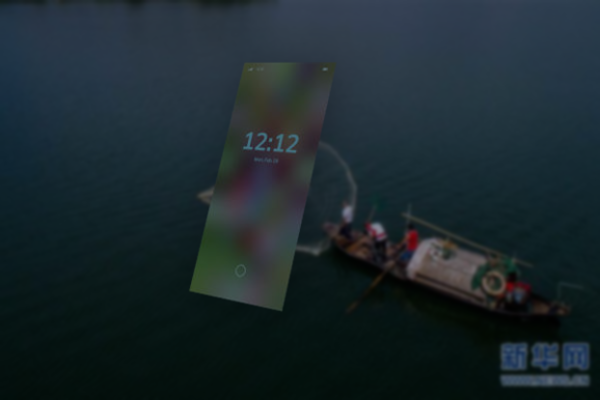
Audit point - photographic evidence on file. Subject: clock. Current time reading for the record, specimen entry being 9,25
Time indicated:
12,12
